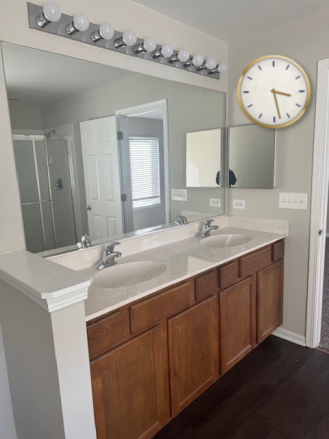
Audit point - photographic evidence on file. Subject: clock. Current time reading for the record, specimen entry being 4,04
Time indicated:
3,28
